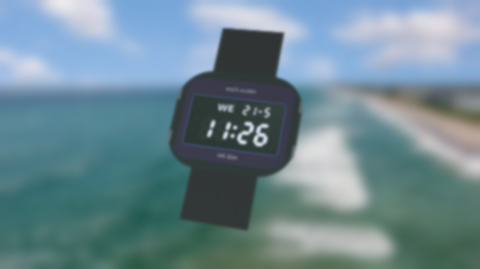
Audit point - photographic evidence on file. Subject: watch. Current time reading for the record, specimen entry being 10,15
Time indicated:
11,26
